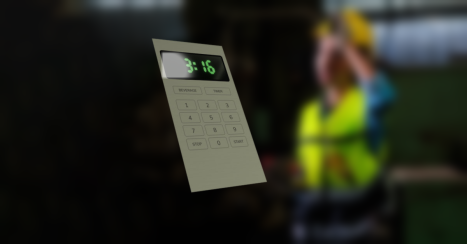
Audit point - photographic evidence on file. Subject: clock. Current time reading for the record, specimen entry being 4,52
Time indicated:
3,16
